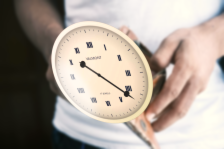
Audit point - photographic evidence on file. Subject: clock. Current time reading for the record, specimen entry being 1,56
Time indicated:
10,22
